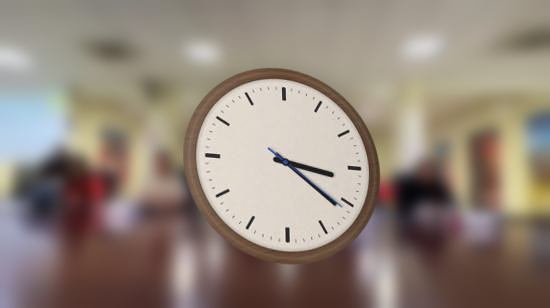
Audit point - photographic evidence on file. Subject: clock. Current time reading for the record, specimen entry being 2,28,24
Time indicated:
3,21,21
